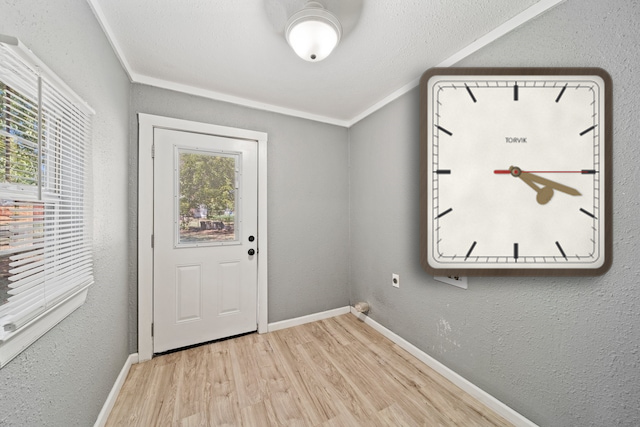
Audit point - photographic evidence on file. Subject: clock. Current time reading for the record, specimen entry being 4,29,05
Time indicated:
4,18,15
